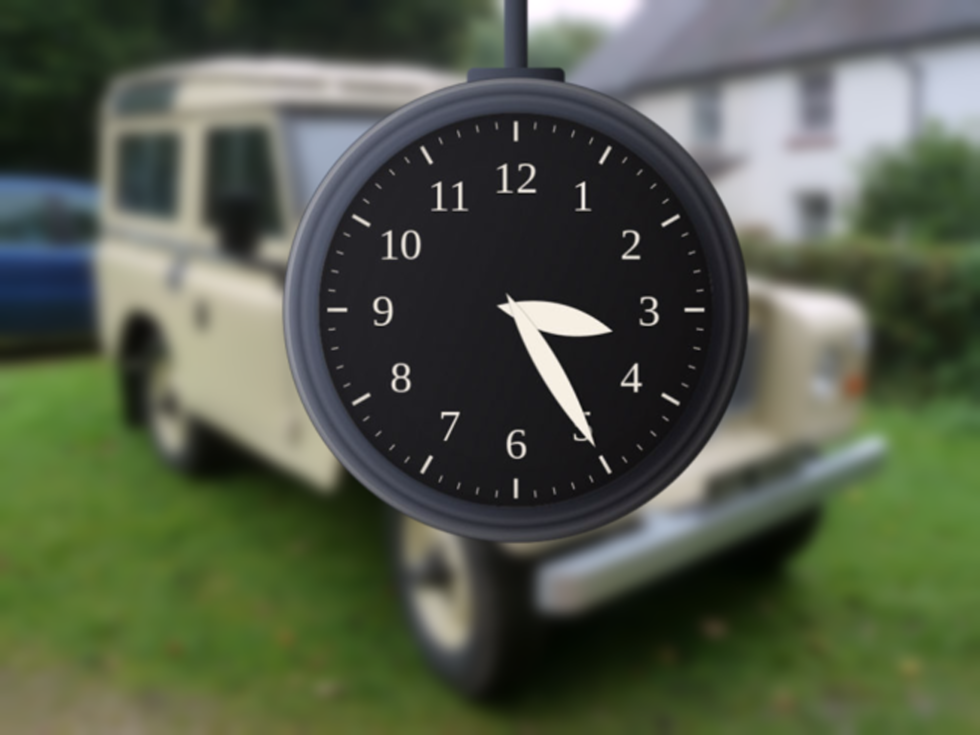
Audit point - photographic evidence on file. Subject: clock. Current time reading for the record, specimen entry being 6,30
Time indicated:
3,25
